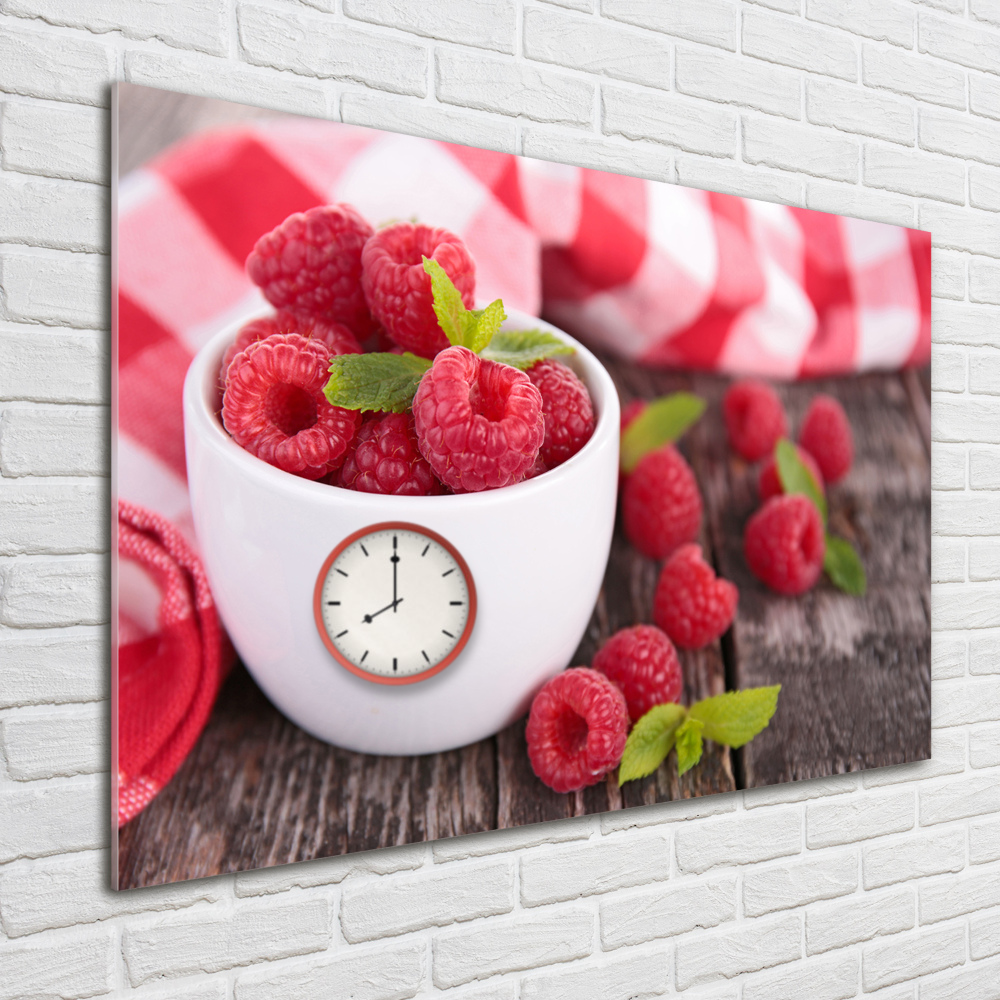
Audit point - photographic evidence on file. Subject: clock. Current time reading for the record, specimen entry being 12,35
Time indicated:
8,00
